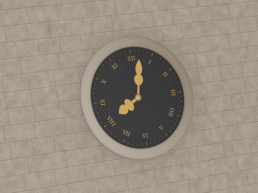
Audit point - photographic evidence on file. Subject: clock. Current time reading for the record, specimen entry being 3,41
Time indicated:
8,02
